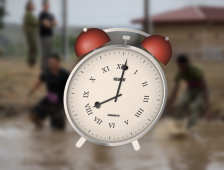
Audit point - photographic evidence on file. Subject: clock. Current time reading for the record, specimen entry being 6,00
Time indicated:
8,01
